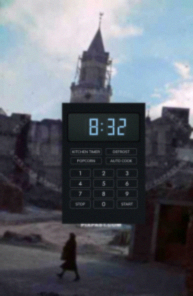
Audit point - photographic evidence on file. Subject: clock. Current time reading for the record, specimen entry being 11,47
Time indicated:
8,32
